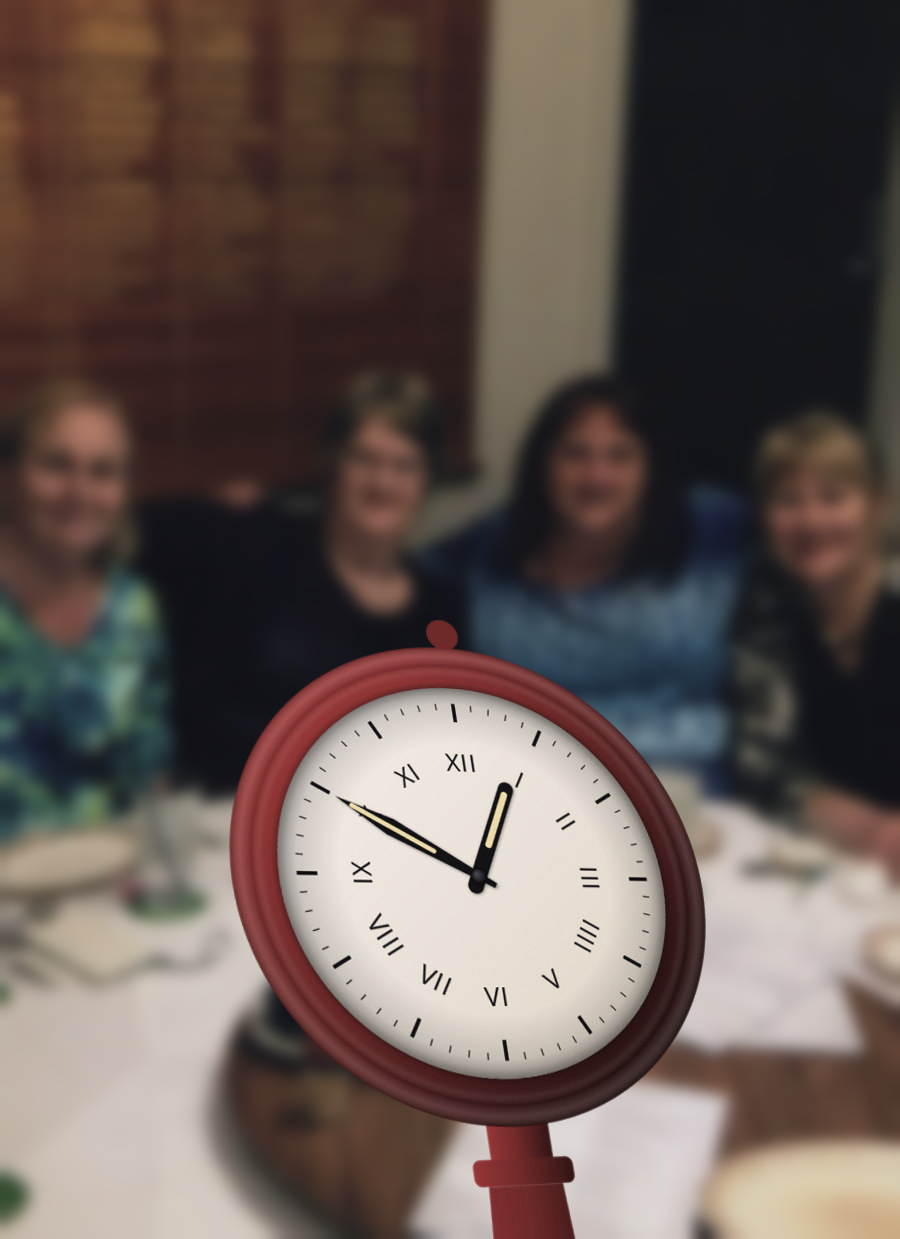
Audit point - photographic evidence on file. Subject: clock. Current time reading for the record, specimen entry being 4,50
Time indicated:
12,50
